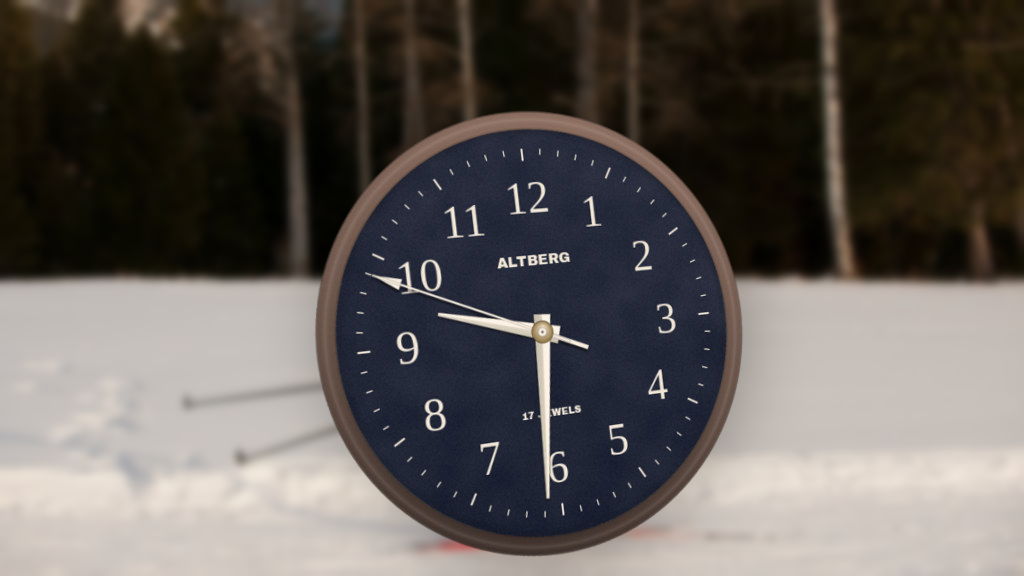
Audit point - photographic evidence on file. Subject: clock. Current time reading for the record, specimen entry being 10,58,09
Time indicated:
9,30,49
